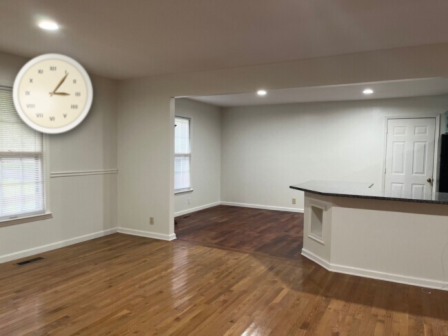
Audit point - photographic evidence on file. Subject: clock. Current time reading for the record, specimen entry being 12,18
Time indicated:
3,06
